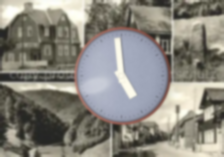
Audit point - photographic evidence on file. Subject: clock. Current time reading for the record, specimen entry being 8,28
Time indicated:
4,59
